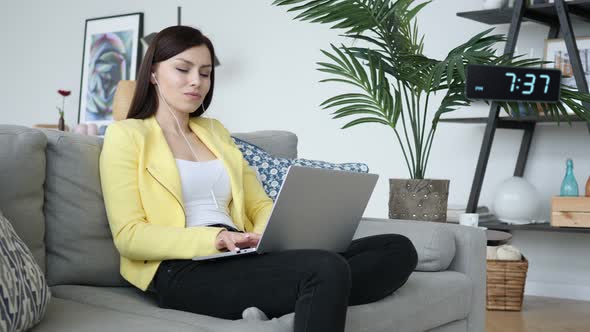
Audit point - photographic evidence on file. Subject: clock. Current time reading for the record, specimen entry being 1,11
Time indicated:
7,37
